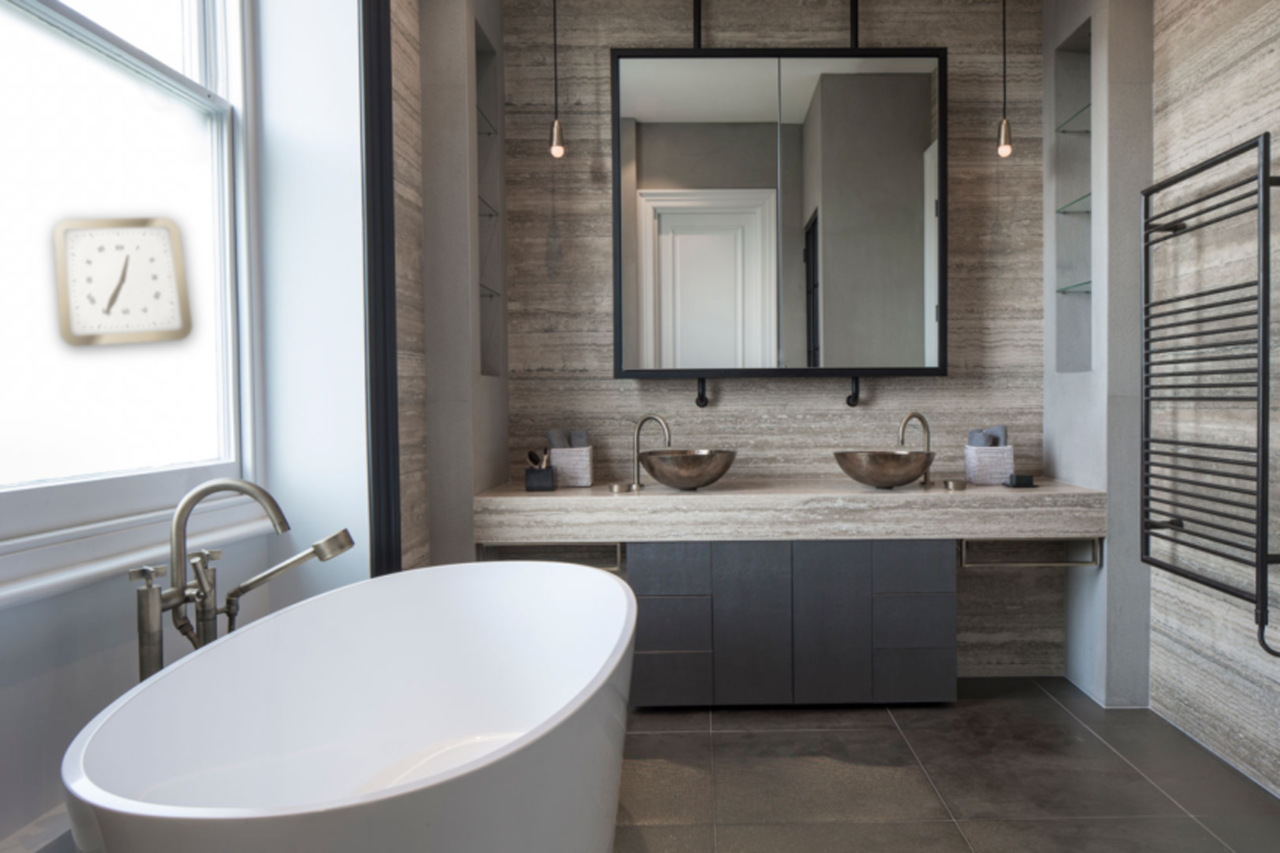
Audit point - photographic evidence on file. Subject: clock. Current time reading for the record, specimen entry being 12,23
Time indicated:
12,35
